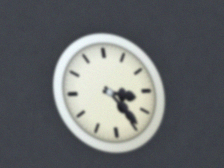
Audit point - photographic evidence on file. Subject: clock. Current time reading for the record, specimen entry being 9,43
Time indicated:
3,24
